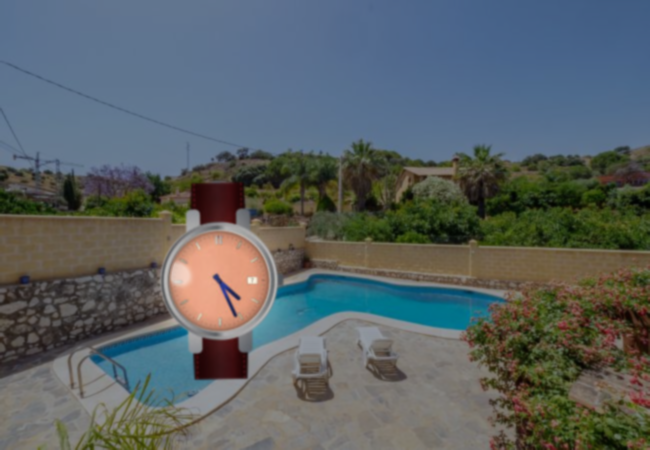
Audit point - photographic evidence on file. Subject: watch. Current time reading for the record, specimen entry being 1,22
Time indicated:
4,26
